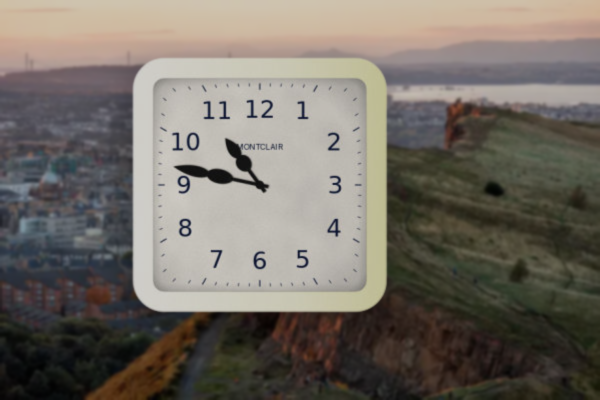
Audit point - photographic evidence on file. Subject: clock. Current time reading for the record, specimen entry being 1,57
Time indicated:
10,47
